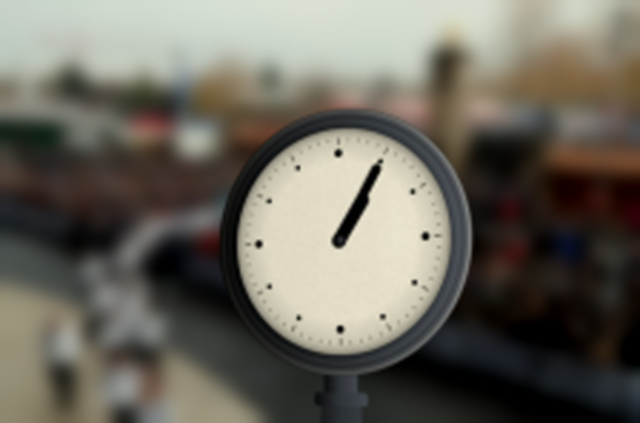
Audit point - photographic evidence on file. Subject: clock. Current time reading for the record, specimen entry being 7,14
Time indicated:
1,05
